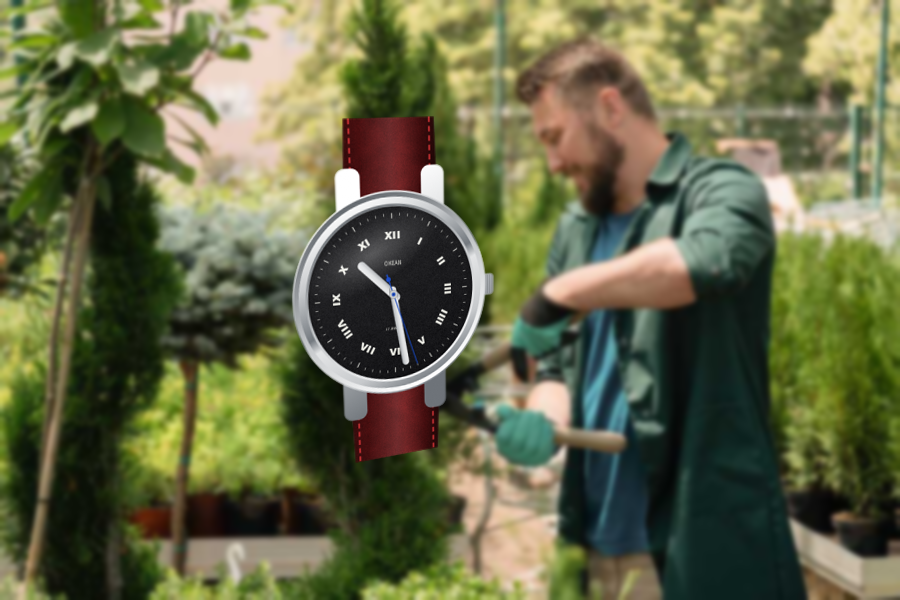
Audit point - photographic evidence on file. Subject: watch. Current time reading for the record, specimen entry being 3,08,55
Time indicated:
10,28,27
